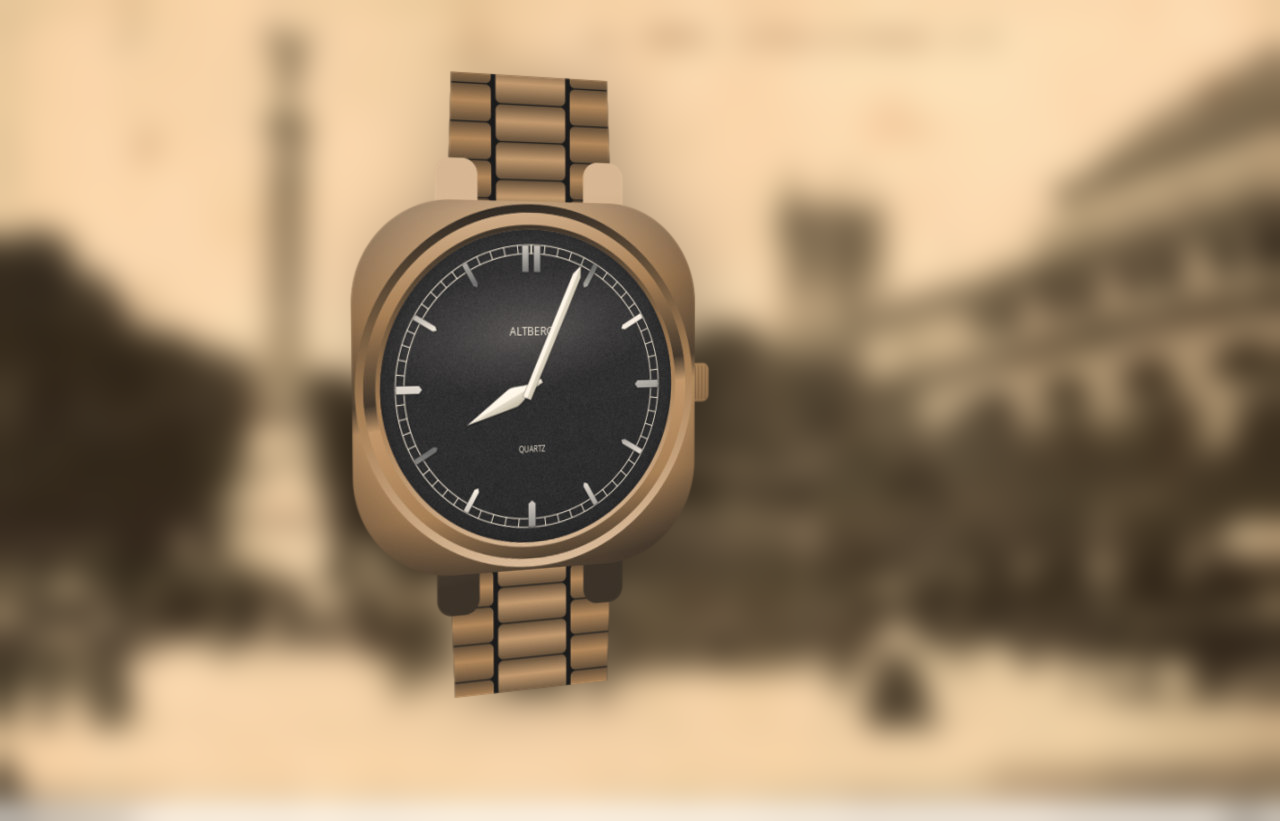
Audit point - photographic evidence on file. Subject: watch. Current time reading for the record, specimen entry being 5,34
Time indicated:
8,04
